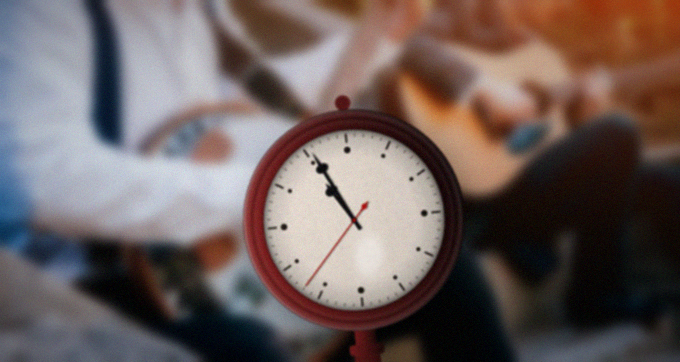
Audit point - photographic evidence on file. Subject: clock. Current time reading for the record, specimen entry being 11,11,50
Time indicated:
10,55,37
